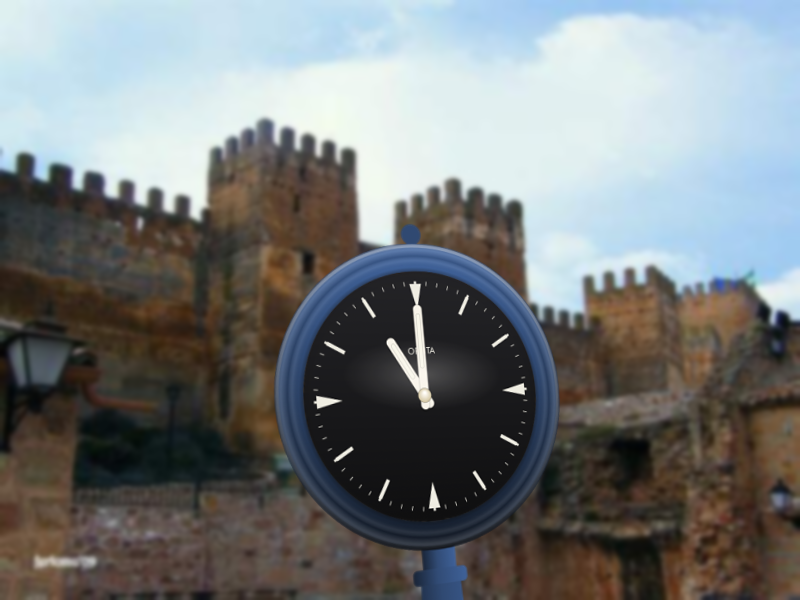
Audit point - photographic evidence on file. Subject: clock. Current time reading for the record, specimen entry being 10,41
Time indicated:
11,00
